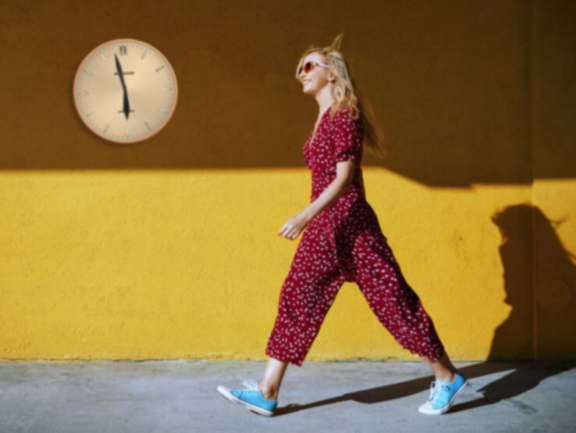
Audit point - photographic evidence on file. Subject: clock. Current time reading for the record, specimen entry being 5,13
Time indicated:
5,58
